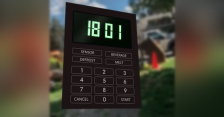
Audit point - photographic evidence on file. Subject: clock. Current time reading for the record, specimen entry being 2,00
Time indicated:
18,01
